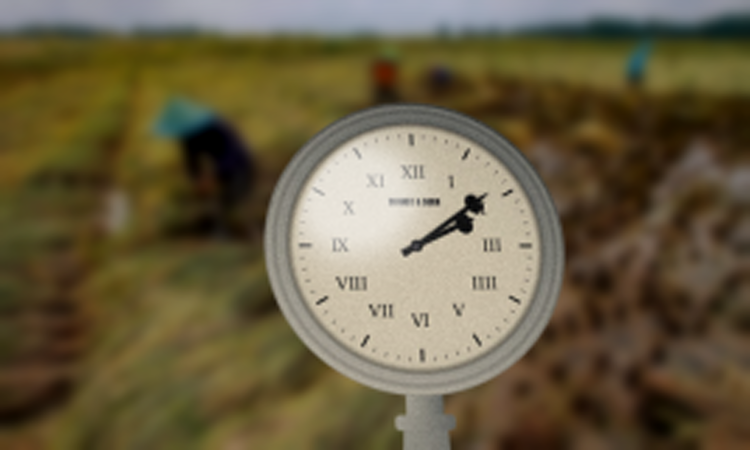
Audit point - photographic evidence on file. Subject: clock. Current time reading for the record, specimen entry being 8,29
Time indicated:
2,09
